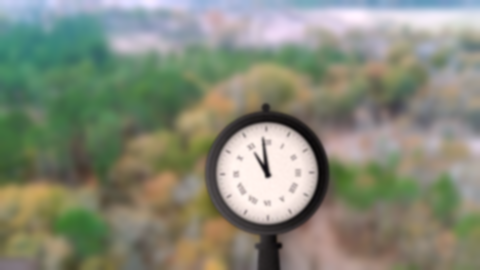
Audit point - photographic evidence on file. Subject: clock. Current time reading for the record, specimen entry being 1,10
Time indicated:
10,59
